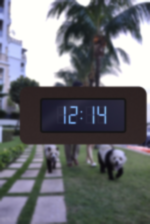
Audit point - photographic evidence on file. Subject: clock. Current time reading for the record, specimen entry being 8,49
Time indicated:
12,14
